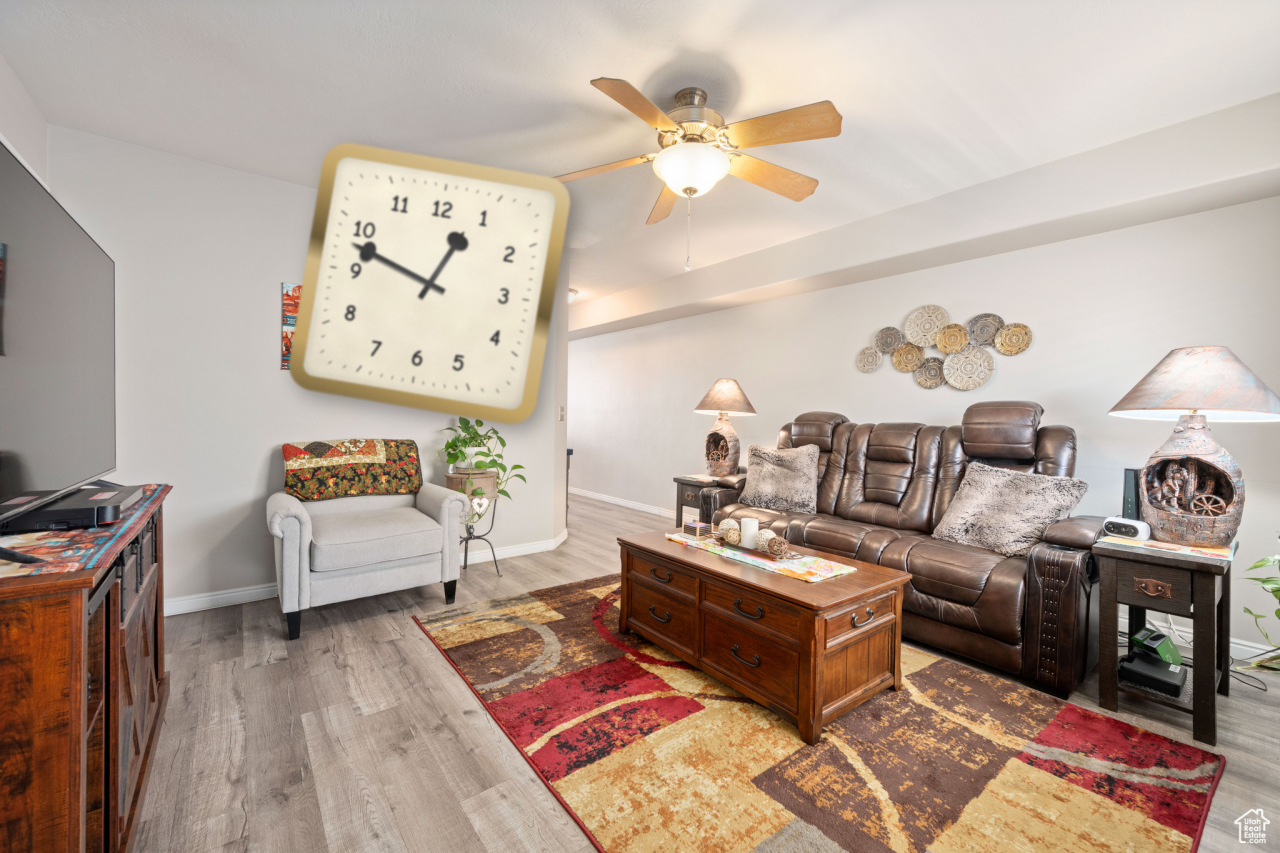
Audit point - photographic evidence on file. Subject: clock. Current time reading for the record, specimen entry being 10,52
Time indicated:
12,48
